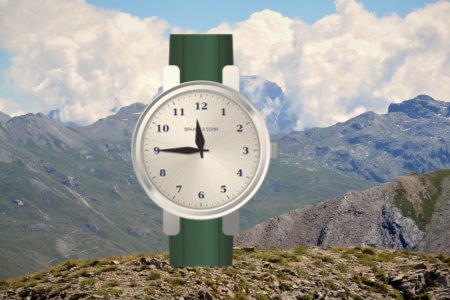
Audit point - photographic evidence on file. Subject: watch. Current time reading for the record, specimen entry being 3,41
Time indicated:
11,45
